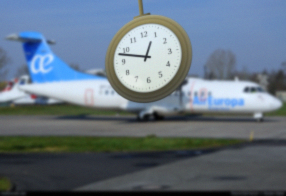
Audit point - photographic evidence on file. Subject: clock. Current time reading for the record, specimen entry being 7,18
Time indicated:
12,48
